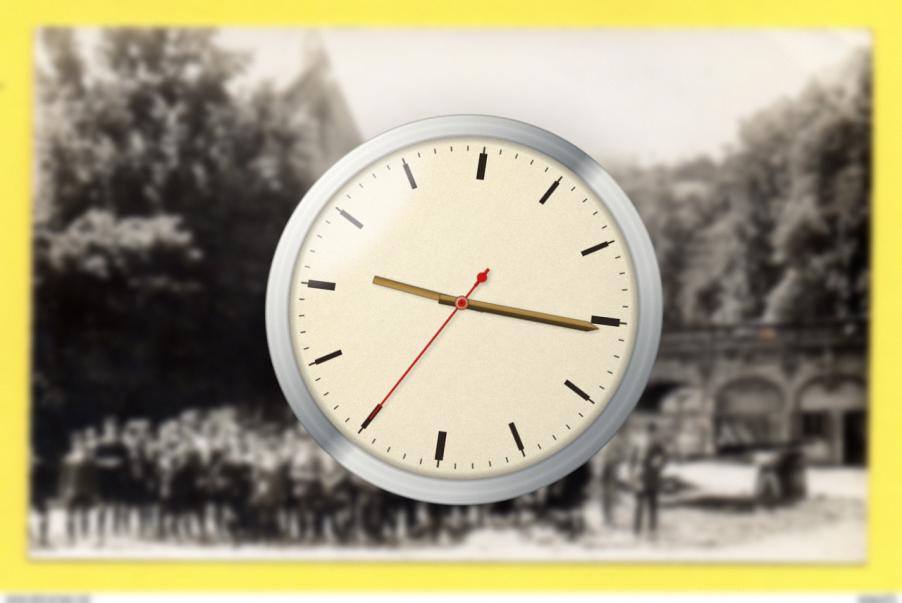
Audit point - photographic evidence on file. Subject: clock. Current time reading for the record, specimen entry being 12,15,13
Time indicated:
9,15,35
